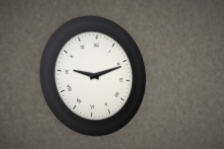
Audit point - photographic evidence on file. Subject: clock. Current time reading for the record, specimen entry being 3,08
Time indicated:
9,11
